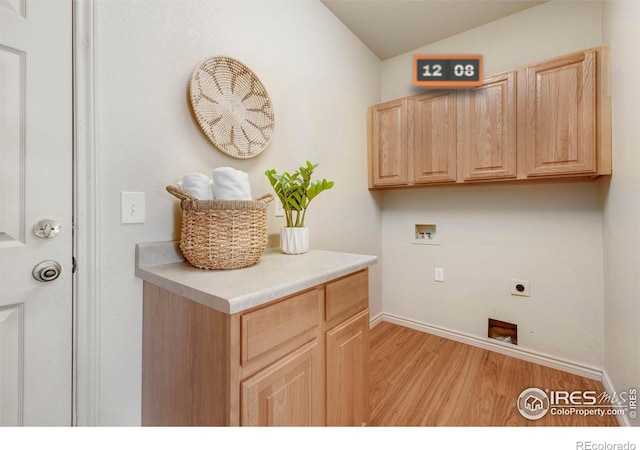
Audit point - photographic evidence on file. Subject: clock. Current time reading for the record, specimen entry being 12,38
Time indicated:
12,08
